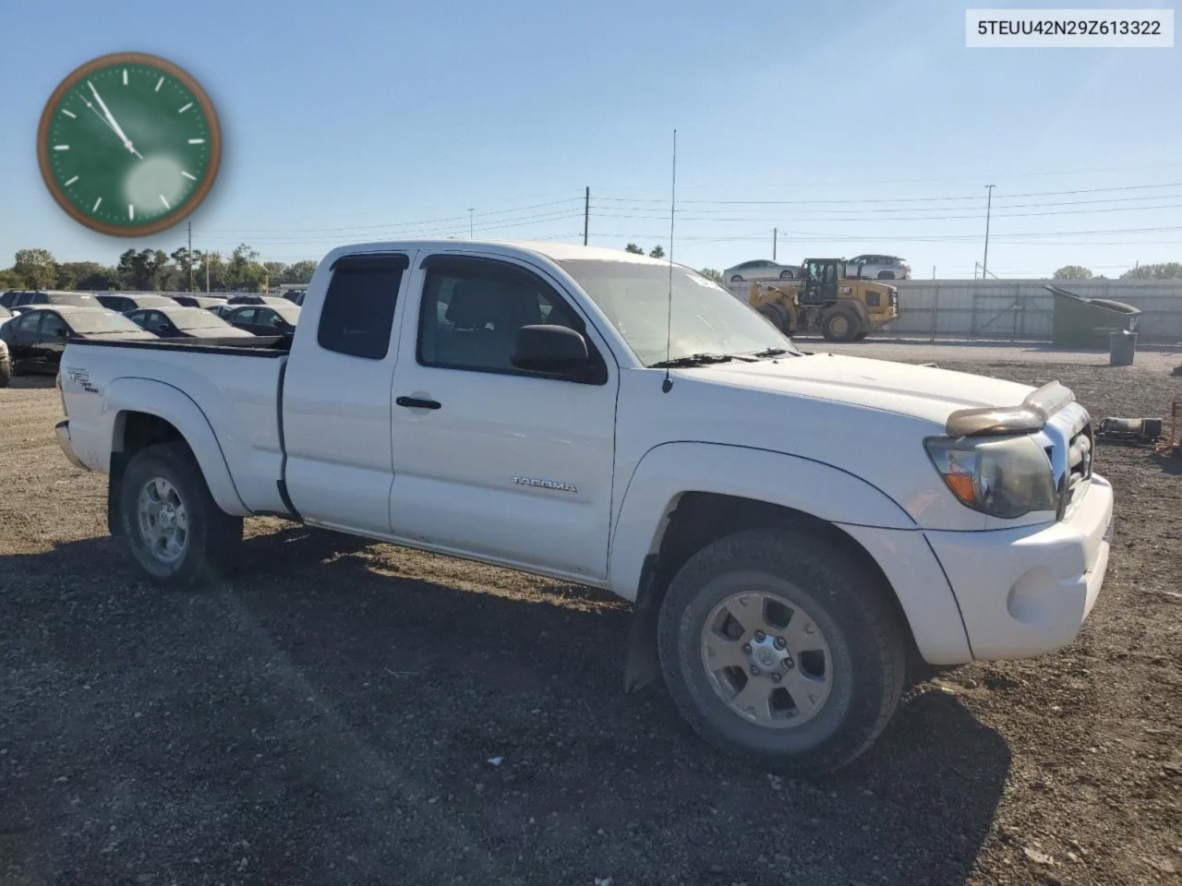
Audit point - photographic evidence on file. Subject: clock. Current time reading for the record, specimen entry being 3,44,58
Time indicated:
10,54,53
